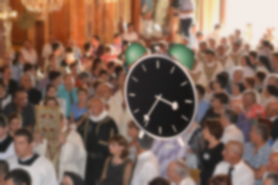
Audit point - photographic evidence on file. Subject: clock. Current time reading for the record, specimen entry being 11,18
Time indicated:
3,36
